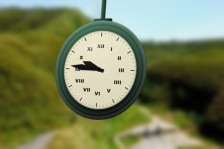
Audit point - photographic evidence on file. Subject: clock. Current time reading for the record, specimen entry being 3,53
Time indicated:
9,46
